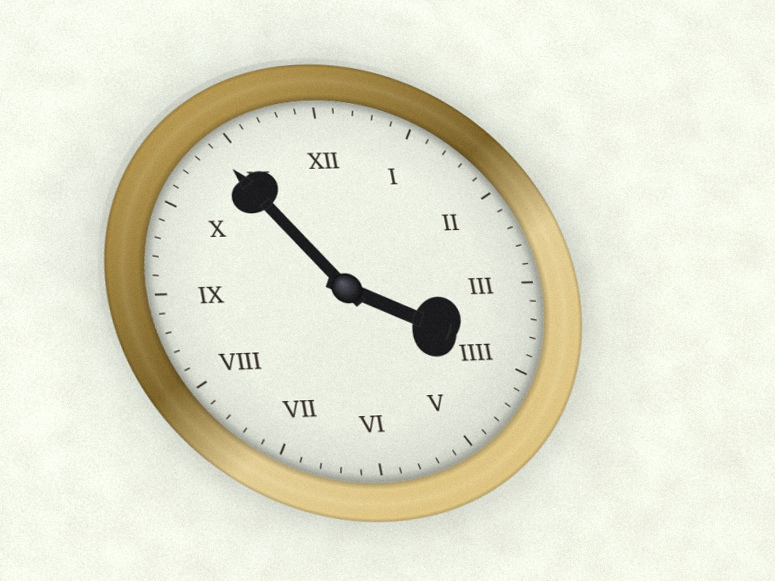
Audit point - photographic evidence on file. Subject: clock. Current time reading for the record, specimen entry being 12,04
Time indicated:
3,54
